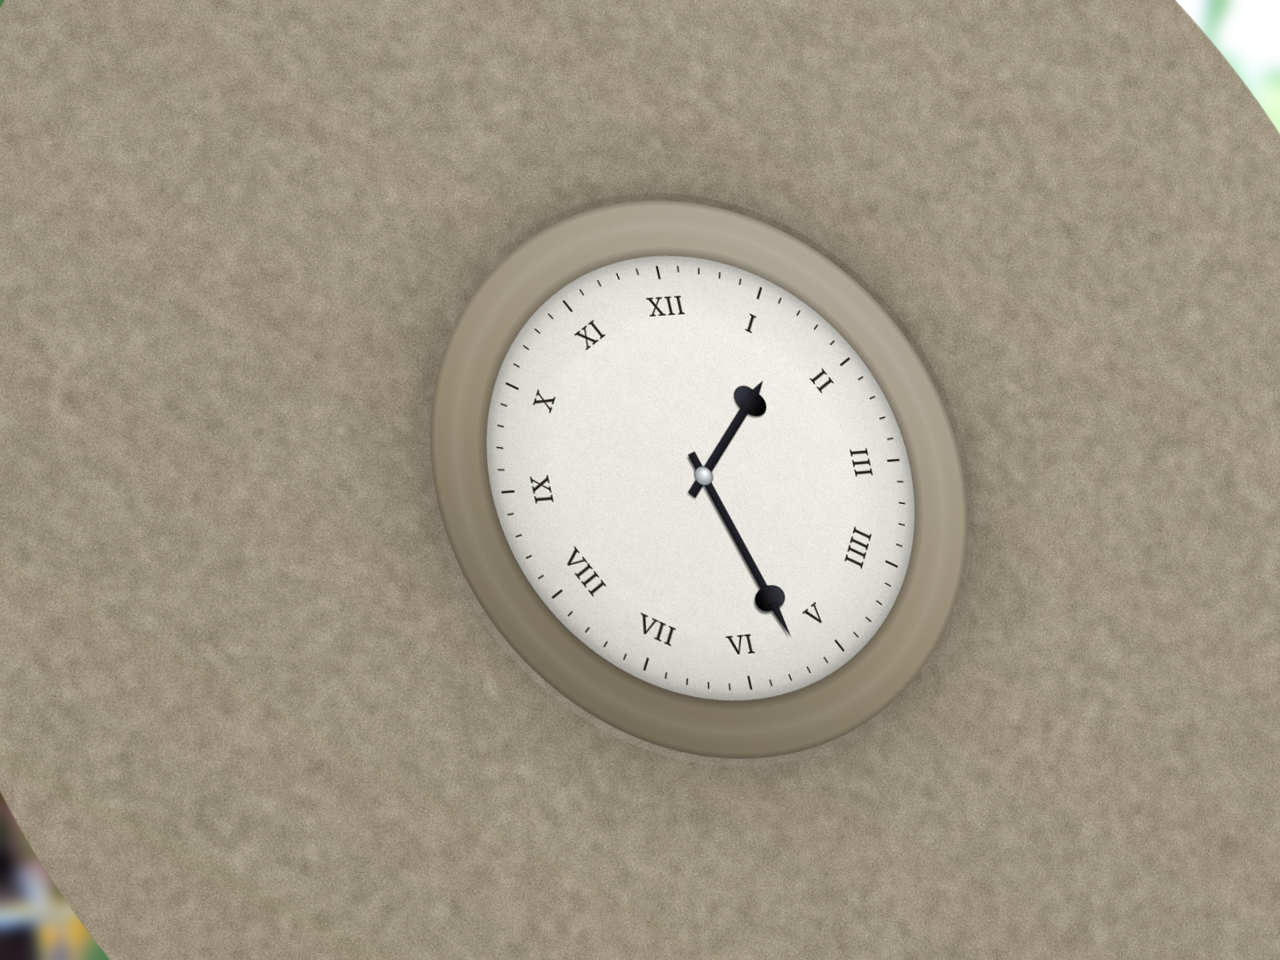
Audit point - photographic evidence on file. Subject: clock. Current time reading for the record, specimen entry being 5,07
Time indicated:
1,27
